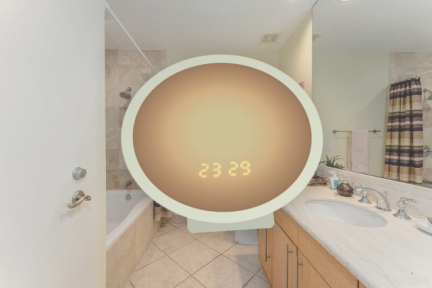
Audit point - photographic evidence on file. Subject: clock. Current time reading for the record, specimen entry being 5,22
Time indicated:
23,29
